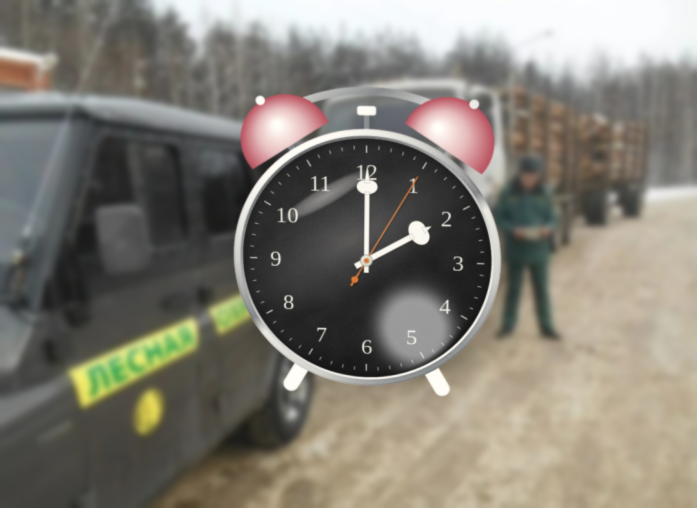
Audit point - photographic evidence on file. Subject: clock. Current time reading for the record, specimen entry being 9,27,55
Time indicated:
2,00,05
